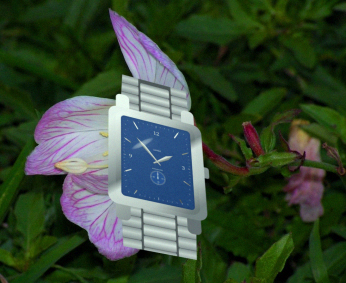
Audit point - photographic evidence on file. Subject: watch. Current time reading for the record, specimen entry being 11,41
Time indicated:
1,53
